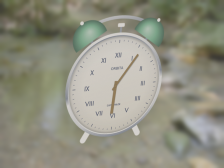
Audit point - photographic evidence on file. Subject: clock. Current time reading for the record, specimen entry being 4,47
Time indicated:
6,06
